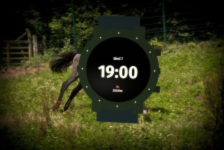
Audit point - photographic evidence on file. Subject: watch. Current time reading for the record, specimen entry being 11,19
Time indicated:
19,00
